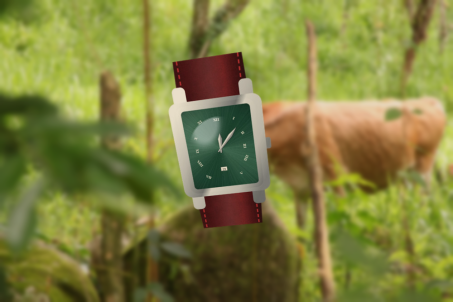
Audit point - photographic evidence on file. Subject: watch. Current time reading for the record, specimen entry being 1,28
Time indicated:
12,07
